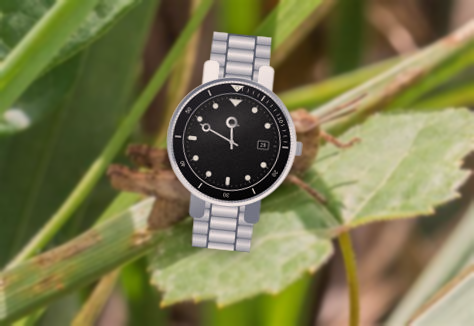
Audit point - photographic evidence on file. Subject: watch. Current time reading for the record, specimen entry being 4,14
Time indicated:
11,49
